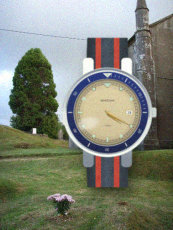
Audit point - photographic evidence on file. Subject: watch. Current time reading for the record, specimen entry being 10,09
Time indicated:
4,20
